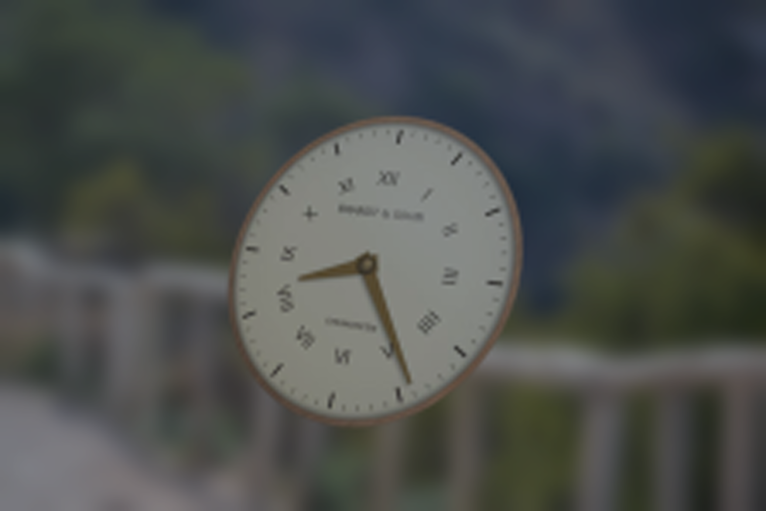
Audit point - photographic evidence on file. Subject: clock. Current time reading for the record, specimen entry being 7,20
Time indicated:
8,24
